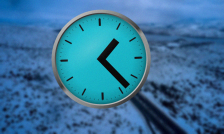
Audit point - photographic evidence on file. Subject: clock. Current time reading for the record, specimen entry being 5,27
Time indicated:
1,23
